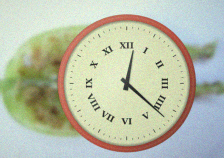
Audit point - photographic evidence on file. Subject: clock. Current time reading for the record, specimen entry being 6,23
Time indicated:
12,22
